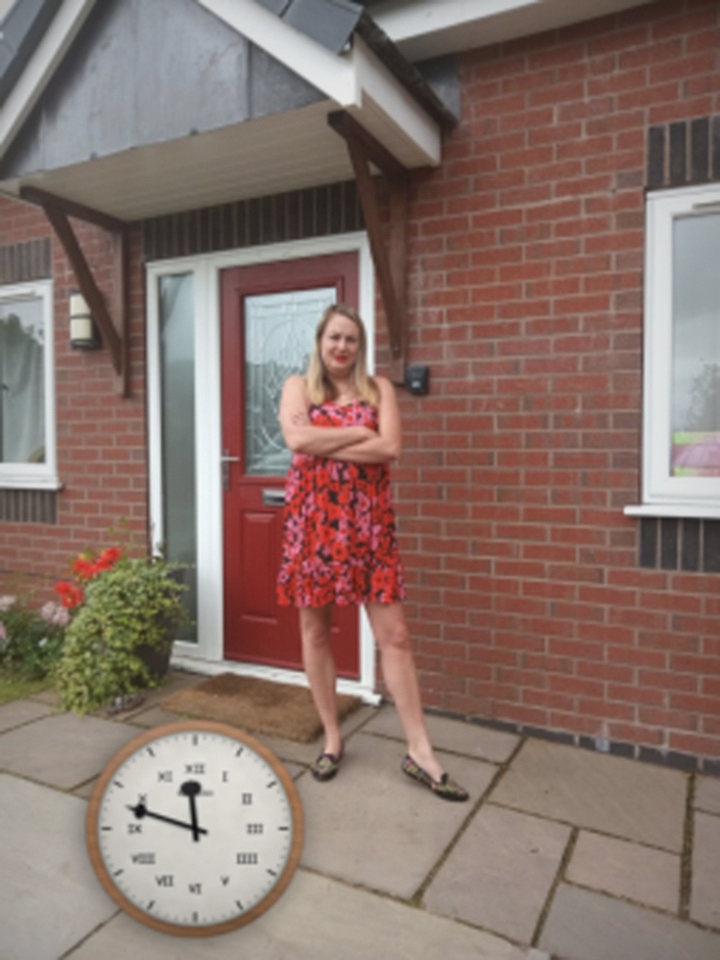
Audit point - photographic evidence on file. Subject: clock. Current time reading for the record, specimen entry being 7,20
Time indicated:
11,48
